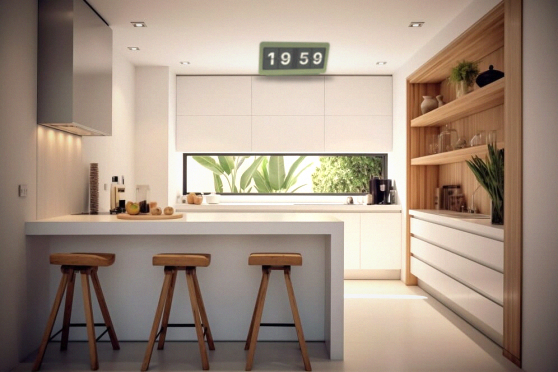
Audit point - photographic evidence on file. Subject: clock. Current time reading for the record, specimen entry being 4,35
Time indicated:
19,59
